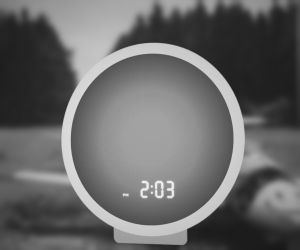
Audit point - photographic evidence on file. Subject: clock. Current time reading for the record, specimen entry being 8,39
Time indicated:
2,03
